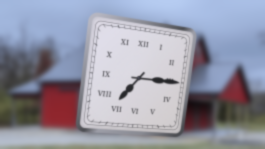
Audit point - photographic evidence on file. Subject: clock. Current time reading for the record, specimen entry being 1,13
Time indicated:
7,15
